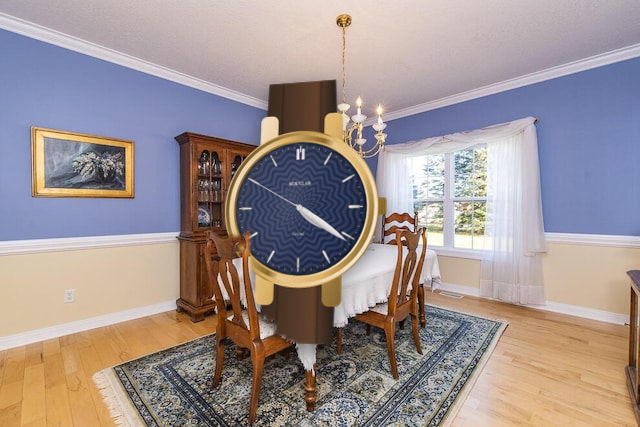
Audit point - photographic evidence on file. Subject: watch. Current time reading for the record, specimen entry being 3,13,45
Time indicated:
4,20,50
